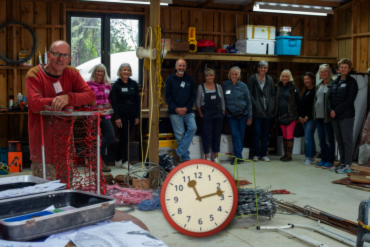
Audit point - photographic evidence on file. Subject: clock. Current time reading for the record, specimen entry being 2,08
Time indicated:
11,13
